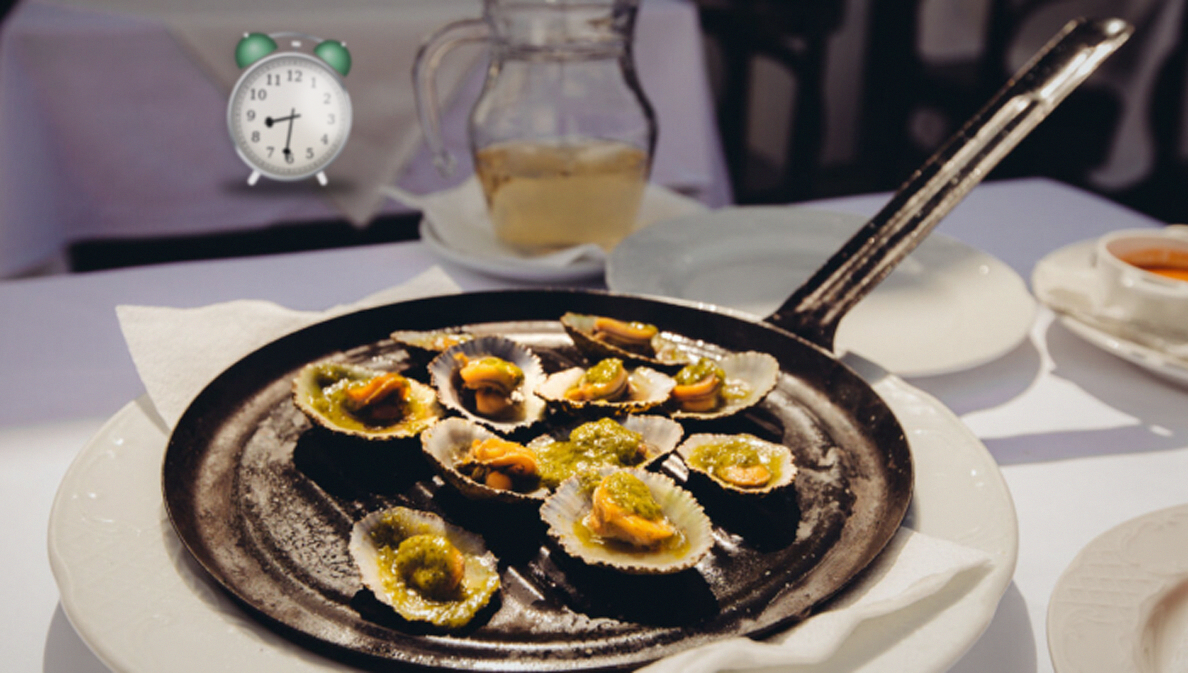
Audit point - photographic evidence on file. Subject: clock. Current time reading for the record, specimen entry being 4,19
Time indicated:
8,31
